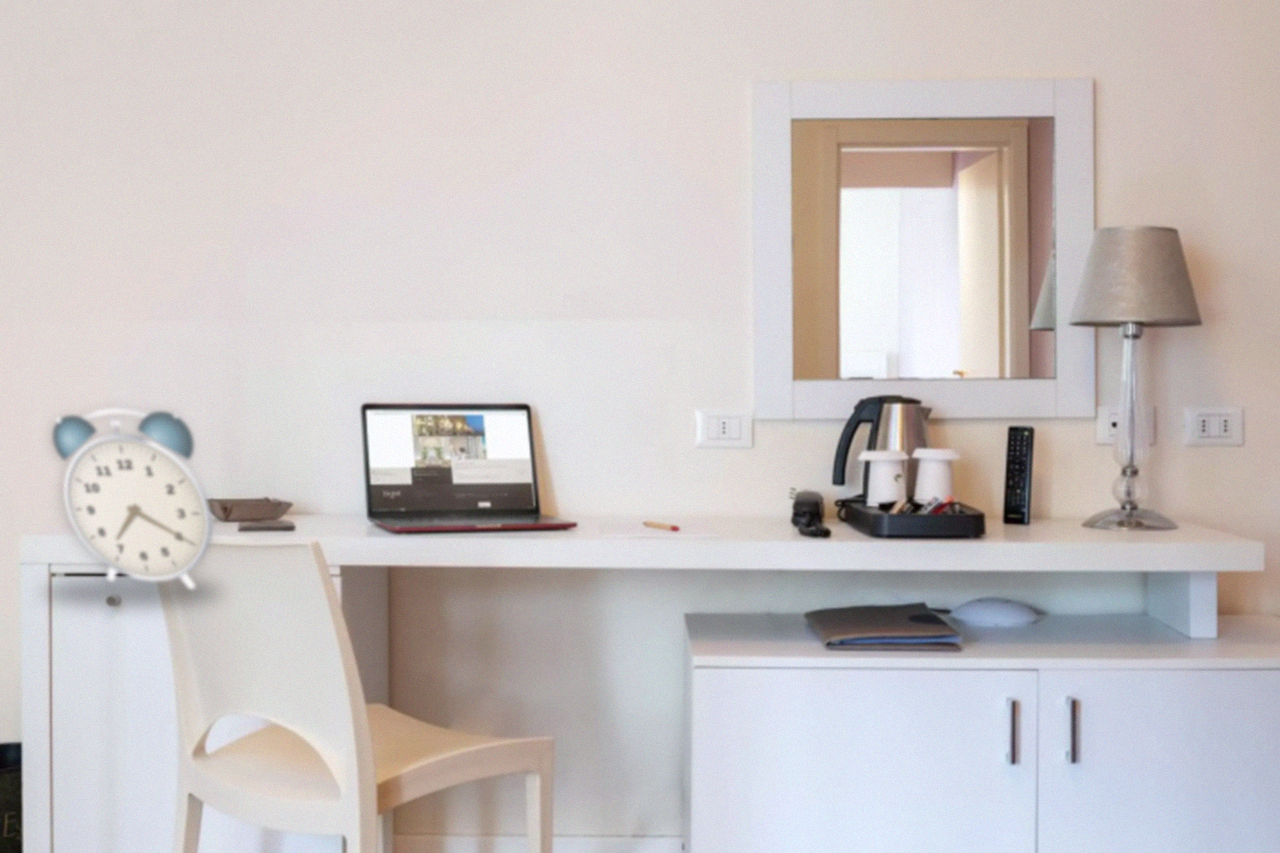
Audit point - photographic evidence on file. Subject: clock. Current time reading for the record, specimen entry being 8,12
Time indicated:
7,20
